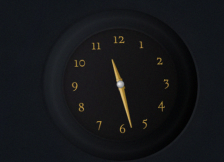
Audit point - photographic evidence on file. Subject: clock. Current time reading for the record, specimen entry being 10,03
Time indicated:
11,28
